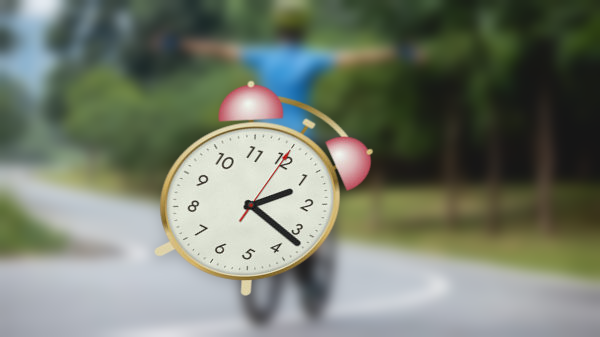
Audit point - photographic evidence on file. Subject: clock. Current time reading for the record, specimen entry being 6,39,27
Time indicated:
1,17,00
